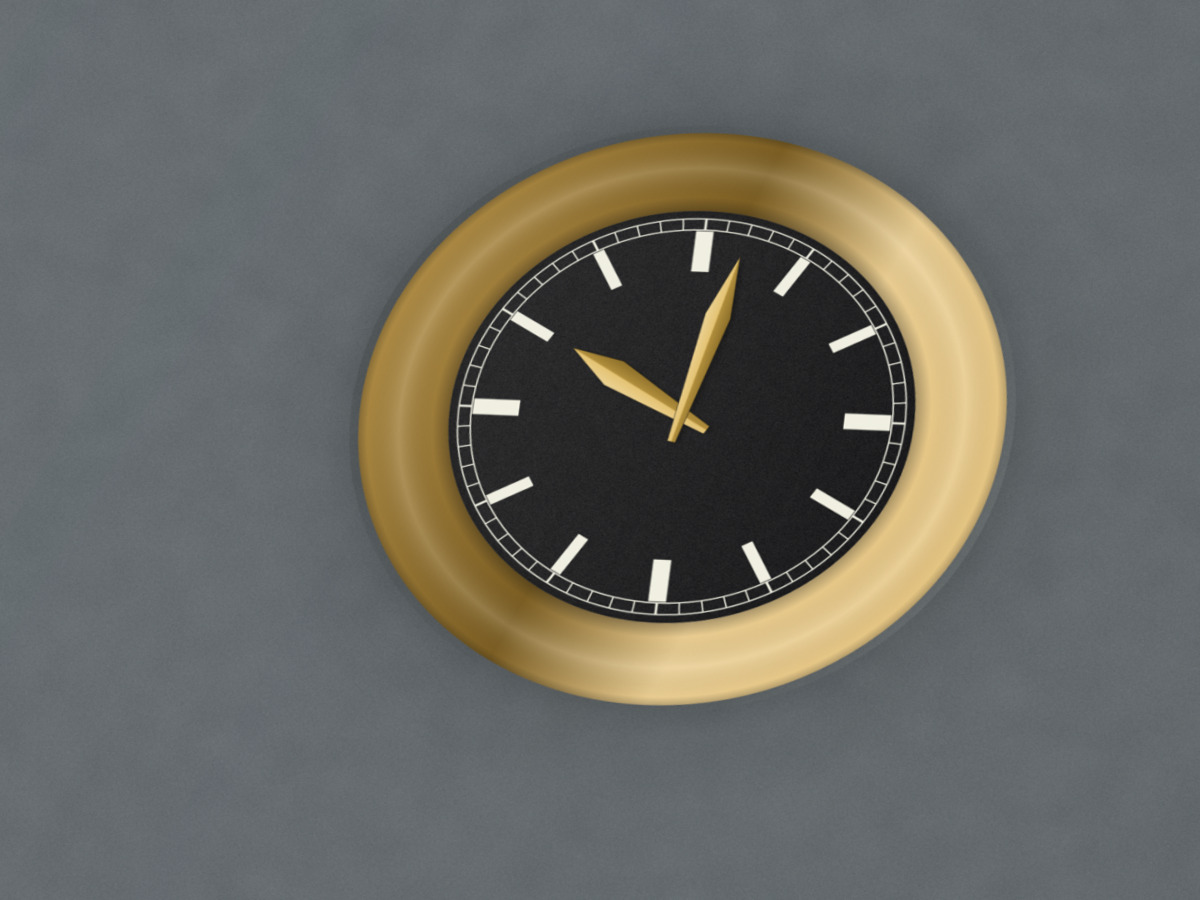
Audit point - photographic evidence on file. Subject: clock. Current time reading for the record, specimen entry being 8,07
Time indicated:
10,02
